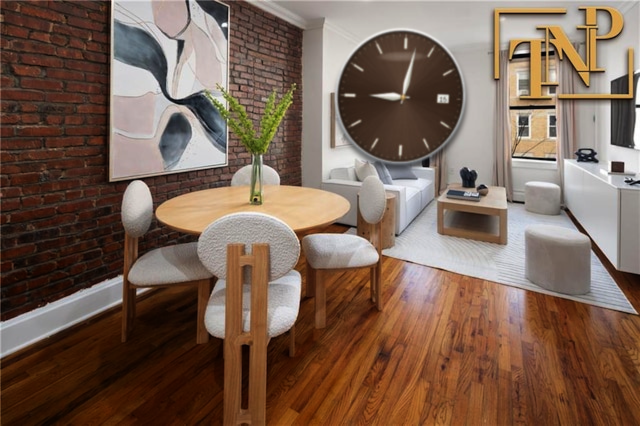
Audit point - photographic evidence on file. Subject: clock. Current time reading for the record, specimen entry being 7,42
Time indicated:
9,02
